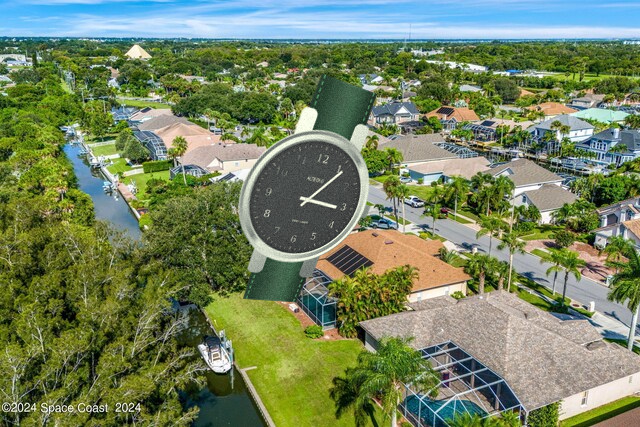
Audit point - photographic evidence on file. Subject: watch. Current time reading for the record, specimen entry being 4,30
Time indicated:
3,06
